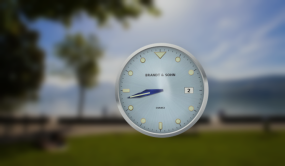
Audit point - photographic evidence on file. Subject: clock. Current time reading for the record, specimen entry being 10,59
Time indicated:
8,43
